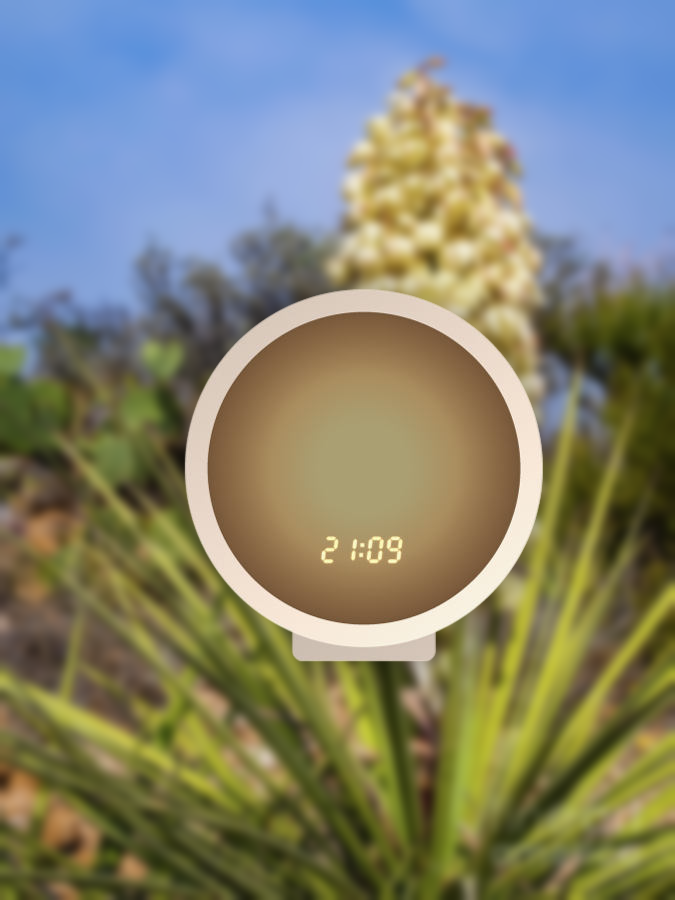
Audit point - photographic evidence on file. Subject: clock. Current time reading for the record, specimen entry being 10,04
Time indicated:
21,09
